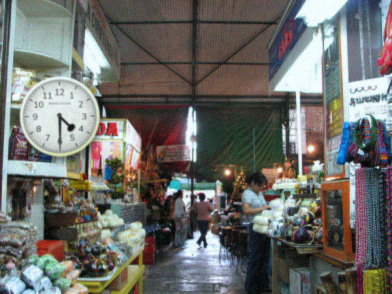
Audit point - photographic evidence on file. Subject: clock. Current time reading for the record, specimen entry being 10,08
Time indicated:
4,30
